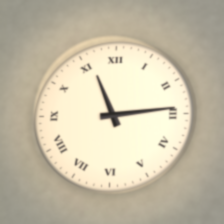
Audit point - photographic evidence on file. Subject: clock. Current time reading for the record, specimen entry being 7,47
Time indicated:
11,14
